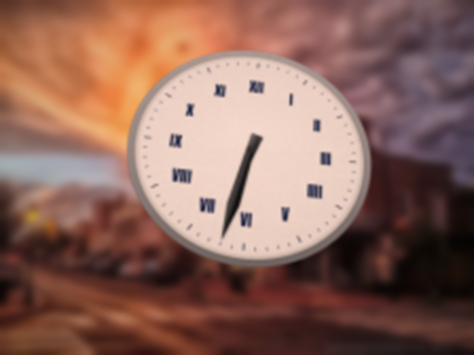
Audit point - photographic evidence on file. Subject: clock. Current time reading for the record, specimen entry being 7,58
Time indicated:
6,32
